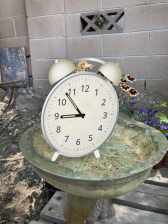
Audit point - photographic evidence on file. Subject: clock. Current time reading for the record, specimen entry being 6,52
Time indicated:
8,53
